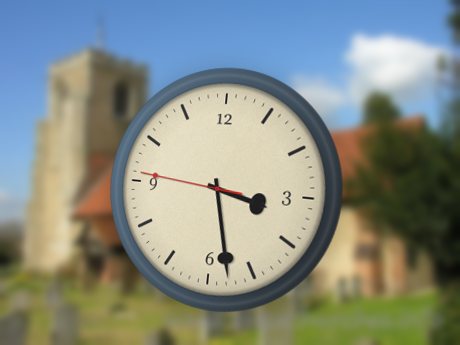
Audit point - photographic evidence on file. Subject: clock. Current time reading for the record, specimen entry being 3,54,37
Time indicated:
3,27,46
